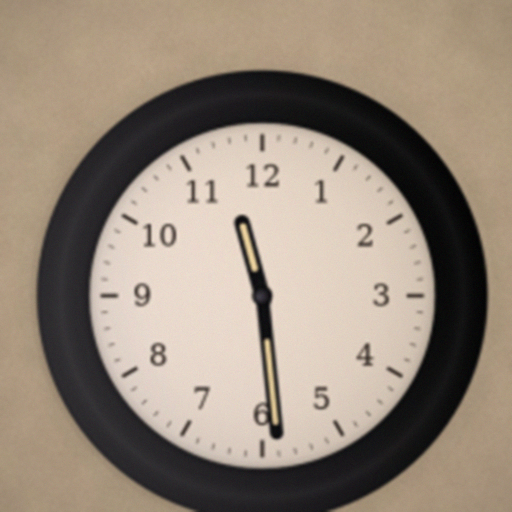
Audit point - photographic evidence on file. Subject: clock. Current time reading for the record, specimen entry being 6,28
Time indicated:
11,29
